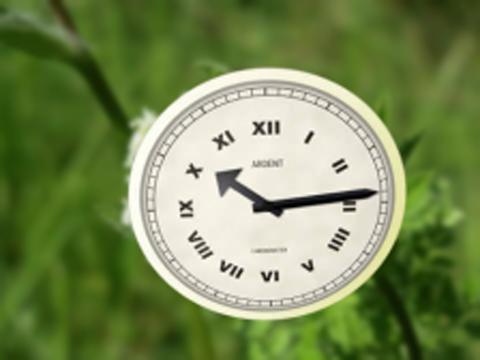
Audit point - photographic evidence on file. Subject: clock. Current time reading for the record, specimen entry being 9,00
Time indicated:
10,14
